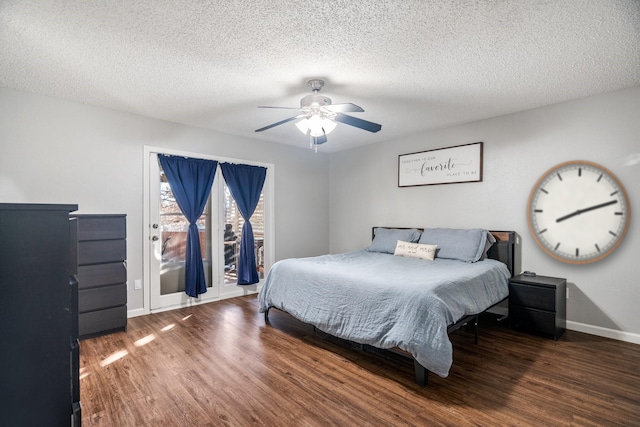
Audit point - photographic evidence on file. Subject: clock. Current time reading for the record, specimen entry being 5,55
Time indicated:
8,12
